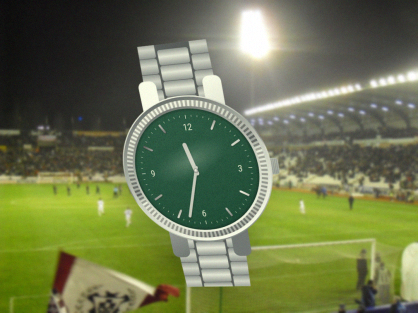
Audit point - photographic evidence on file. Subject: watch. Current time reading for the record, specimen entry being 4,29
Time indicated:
11,33
